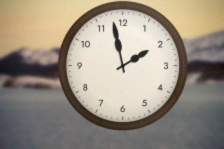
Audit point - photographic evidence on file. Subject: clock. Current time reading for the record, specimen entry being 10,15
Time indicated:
1,58
